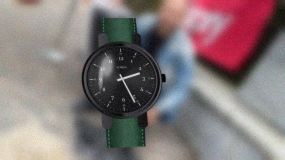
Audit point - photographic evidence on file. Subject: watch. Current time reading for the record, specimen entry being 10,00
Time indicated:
2,26
